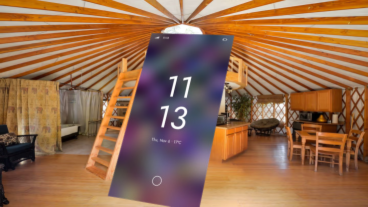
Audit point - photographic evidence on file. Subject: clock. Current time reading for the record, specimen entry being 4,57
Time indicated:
11,13
